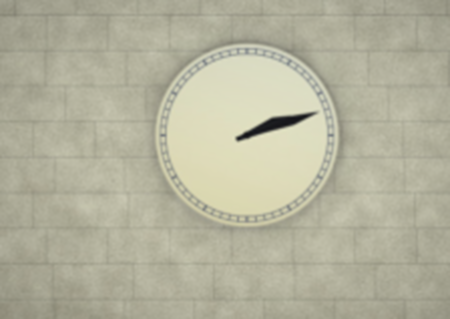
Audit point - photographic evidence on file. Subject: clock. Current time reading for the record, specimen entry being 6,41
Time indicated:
2,12
